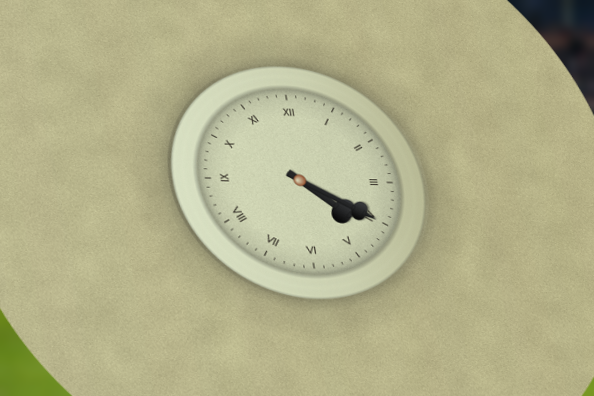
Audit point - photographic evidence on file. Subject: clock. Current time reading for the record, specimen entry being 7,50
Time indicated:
4,20
